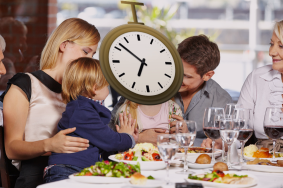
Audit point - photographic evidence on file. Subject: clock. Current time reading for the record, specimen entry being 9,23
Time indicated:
6,52
